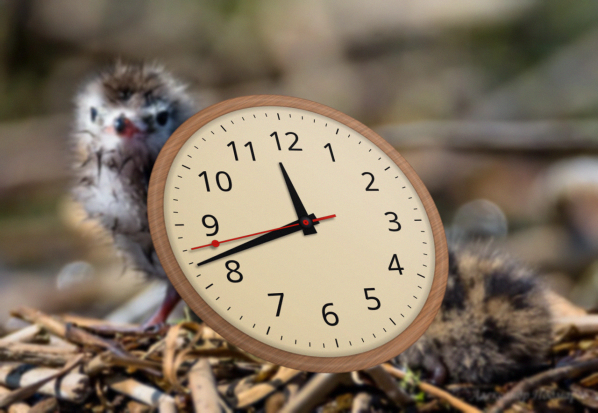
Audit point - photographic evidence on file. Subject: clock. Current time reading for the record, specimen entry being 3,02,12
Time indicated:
11,41,43
